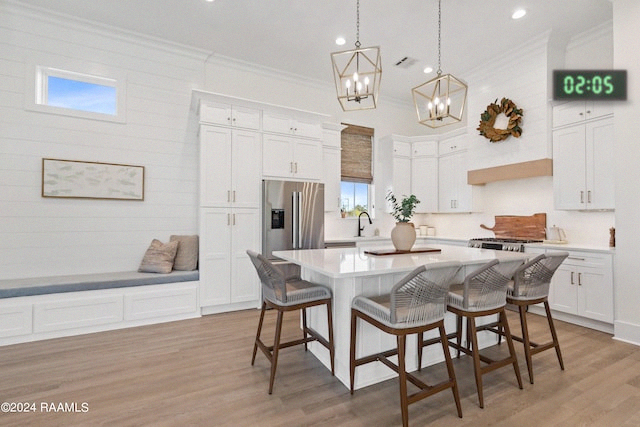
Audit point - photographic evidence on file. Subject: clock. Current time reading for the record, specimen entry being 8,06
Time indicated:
2,05
